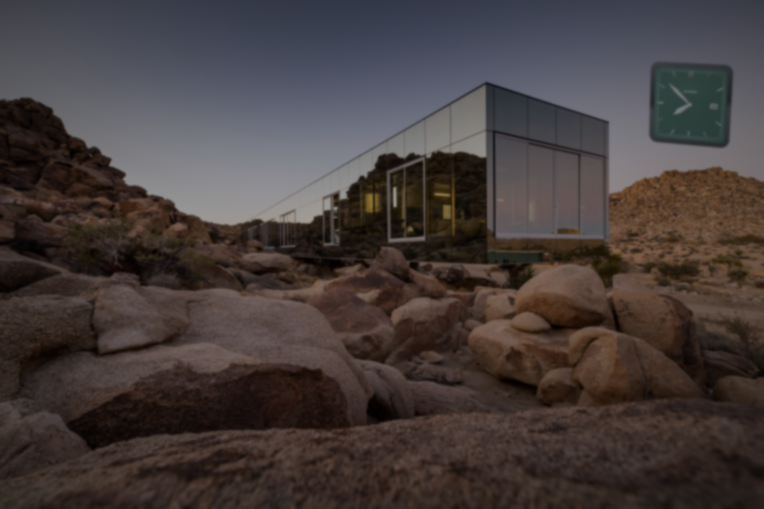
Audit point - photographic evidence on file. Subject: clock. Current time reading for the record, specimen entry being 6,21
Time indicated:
7,52
